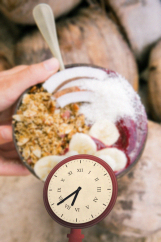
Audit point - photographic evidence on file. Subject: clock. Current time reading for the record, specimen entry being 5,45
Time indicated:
6,39
